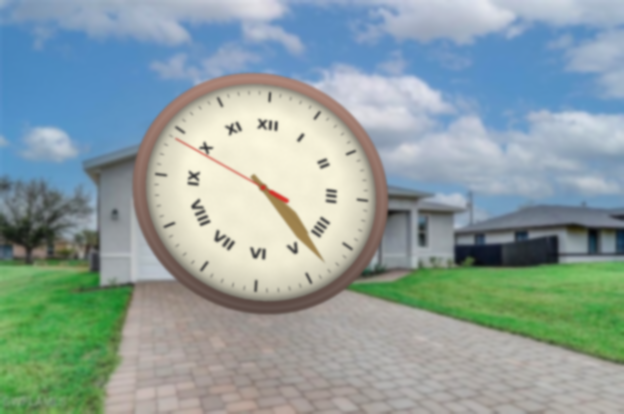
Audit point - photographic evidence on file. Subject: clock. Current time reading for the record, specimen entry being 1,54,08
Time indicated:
4,22,49
